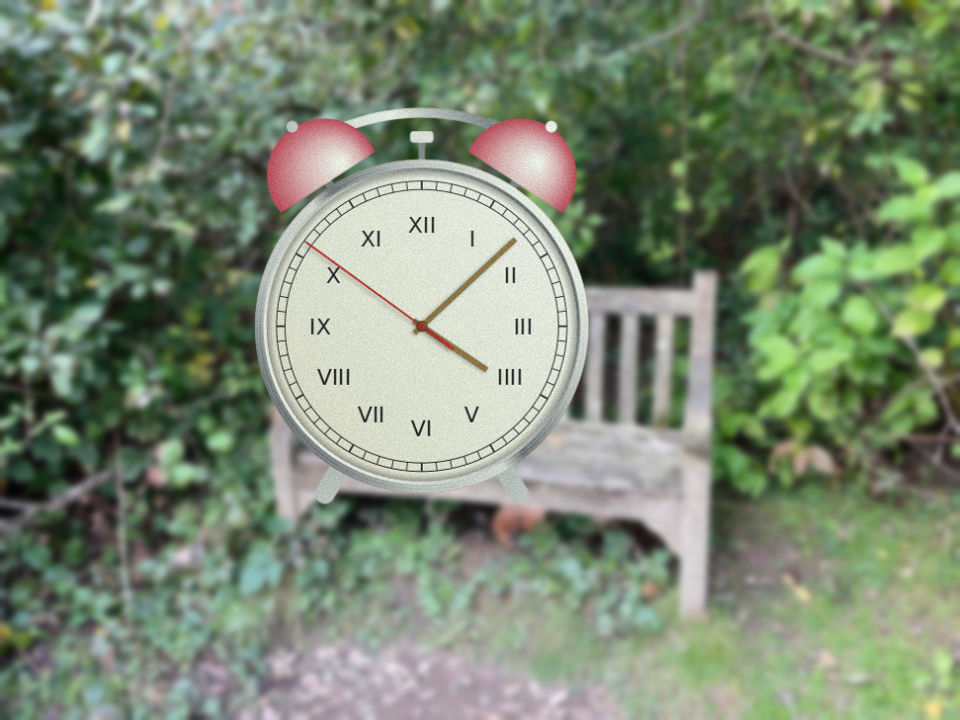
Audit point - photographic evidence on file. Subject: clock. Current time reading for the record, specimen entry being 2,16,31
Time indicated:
4,07,51
